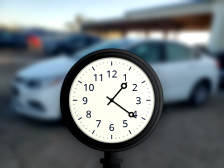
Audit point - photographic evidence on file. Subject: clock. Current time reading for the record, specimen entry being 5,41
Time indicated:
1,21
